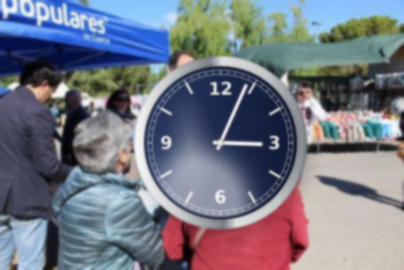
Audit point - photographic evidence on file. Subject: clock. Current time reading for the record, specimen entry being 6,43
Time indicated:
3,04
